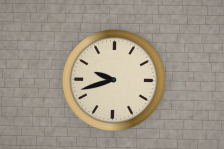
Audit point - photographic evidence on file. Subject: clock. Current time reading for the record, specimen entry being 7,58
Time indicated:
9,42
